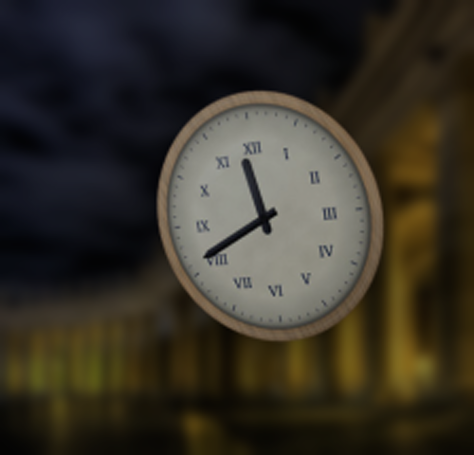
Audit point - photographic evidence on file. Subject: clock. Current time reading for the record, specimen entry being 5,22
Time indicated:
11,41
